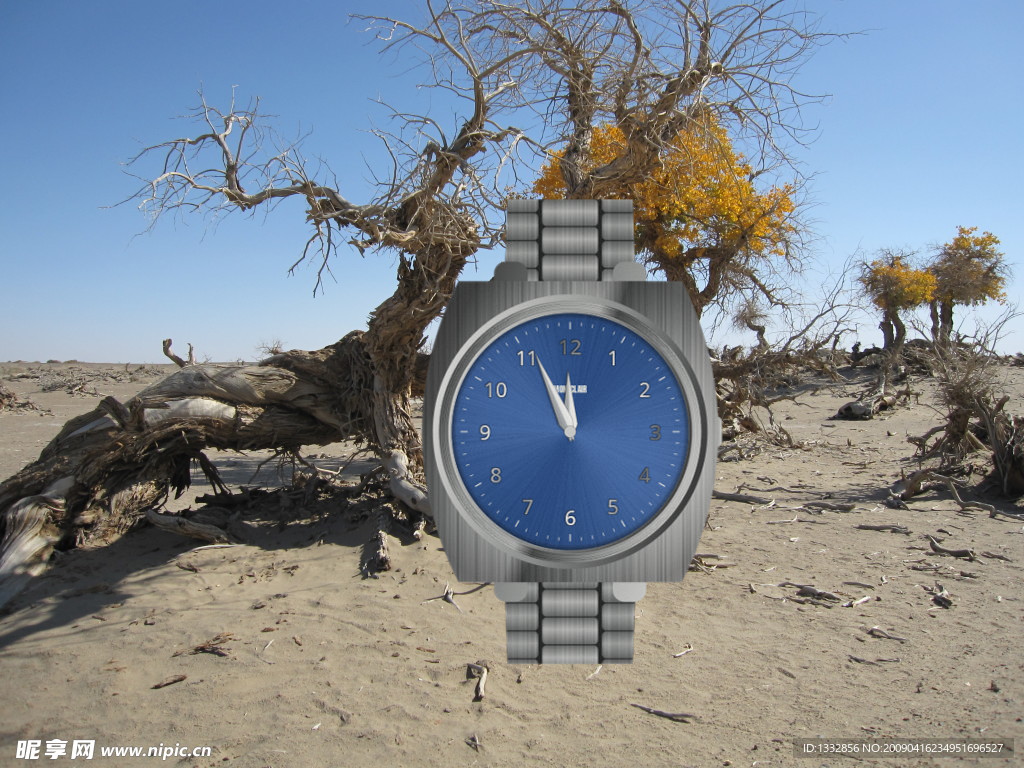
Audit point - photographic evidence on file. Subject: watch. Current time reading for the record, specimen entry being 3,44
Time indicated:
11,56
